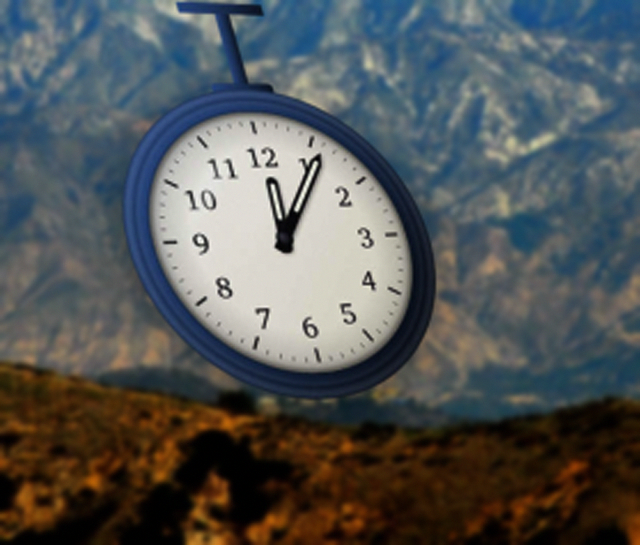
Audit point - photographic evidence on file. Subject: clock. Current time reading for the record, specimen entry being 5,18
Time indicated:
12,06
